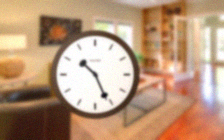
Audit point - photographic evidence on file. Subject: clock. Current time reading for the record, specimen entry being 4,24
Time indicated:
10,26
